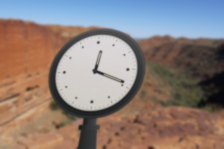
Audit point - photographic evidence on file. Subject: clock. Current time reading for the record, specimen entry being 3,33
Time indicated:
12,19
